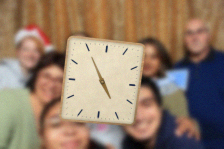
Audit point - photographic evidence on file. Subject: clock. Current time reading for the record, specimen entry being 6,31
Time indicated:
4,55
